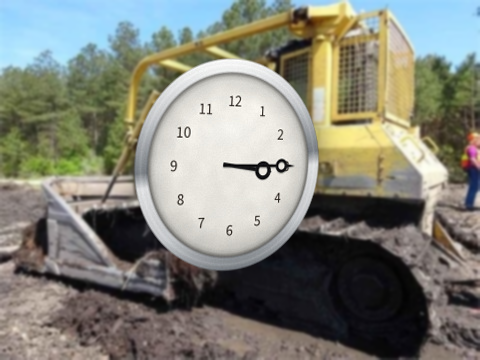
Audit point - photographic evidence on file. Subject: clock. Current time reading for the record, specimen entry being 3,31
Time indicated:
3,15
